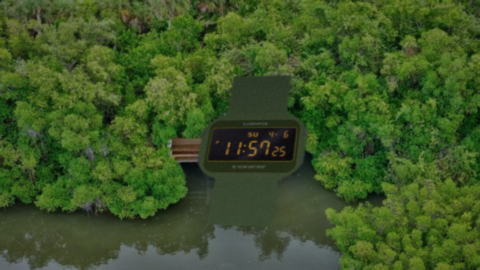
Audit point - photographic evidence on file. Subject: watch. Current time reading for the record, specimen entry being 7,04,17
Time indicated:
11,57,25
